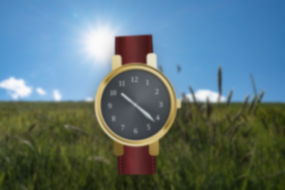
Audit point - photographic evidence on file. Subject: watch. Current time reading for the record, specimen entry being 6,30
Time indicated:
10,22
